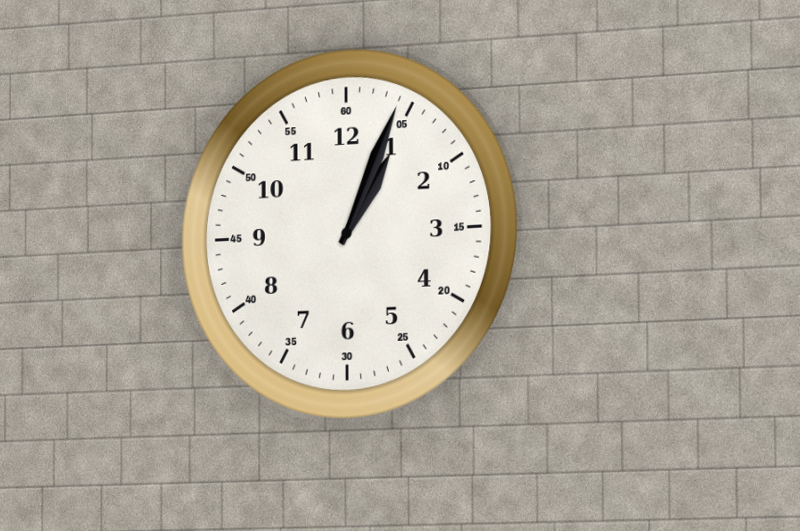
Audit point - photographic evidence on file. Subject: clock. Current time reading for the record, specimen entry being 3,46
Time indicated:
1,04
